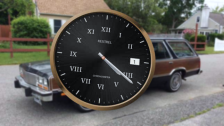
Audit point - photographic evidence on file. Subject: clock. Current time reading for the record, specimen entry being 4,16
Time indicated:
4,21
